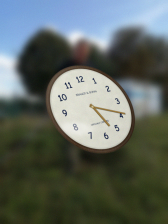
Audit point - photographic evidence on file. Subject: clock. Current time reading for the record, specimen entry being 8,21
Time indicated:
5,19
